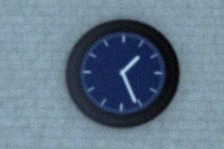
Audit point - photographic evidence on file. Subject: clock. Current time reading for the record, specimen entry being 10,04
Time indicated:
1,26
